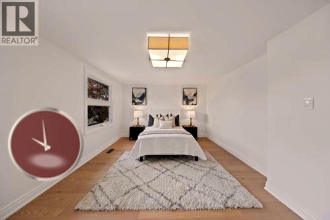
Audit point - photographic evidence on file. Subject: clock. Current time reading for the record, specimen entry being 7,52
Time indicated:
9,59
